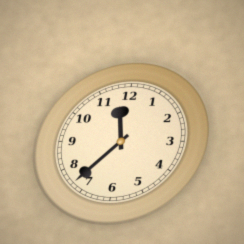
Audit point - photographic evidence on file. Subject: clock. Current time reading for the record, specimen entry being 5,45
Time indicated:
11,37
